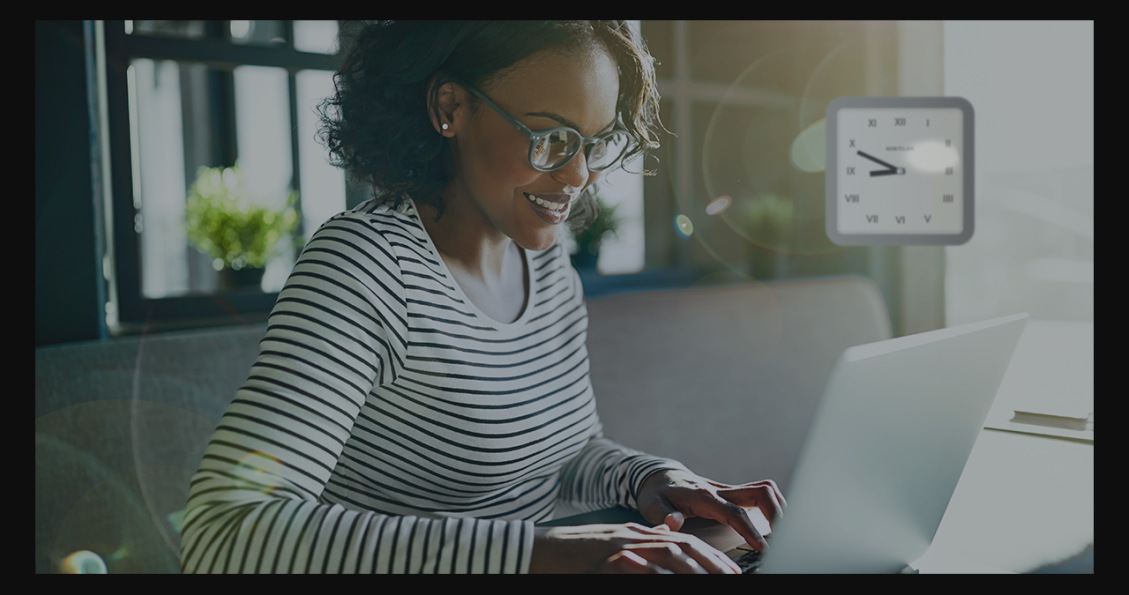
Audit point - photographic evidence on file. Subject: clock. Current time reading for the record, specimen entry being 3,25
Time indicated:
8,49
